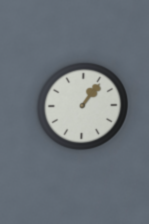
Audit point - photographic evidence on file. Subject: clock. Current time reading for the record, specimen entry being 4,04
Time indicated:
1,06
